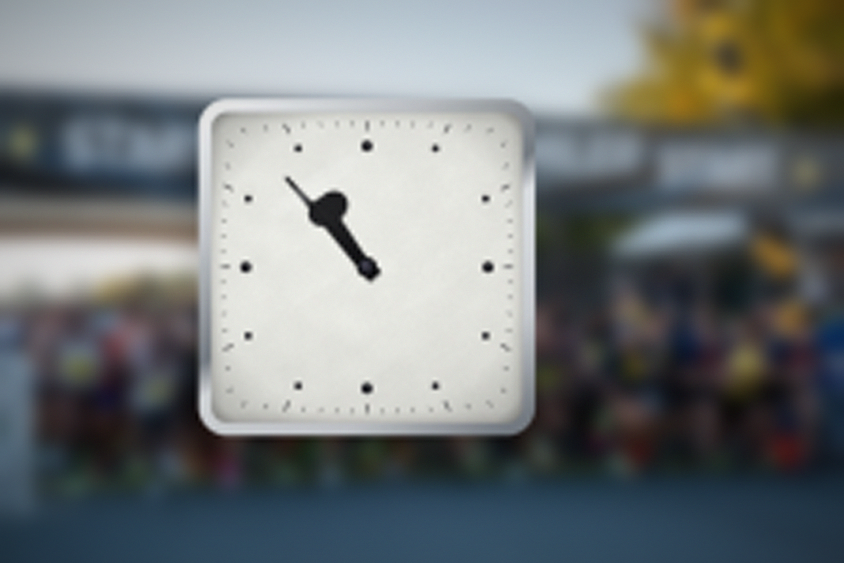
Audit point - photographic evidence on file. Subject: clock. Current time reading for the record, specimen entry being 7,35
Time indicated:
10,53
